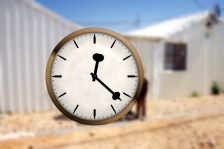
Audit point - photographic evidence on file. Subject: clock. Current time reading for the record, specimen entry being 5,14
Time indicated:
12,22
